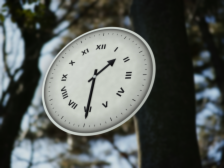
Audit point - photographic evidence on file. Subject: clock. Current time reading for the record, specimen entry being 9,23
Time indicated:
1,30
